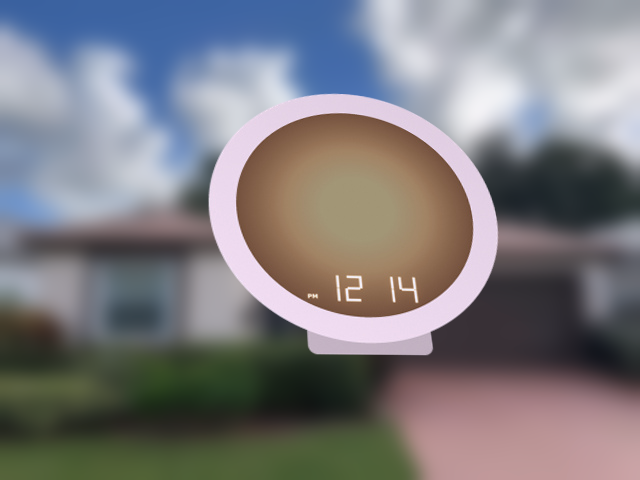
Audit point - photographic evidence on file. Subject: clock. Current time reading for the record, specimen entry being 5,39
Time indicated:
12,14
